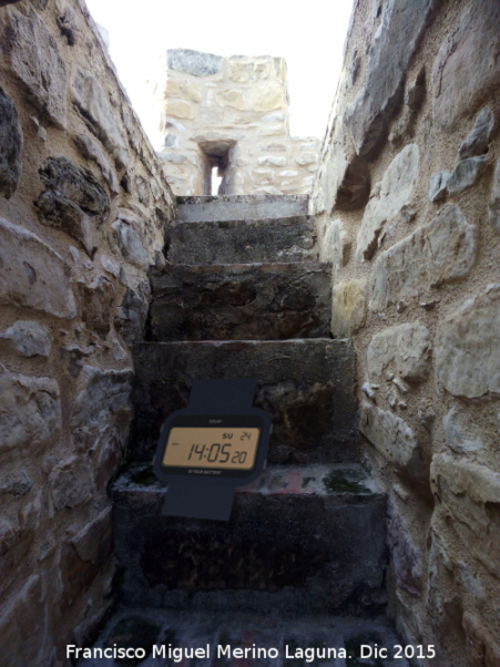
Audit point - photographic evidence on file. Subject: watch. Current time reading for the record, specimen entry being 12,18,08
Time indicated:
14,05,20
